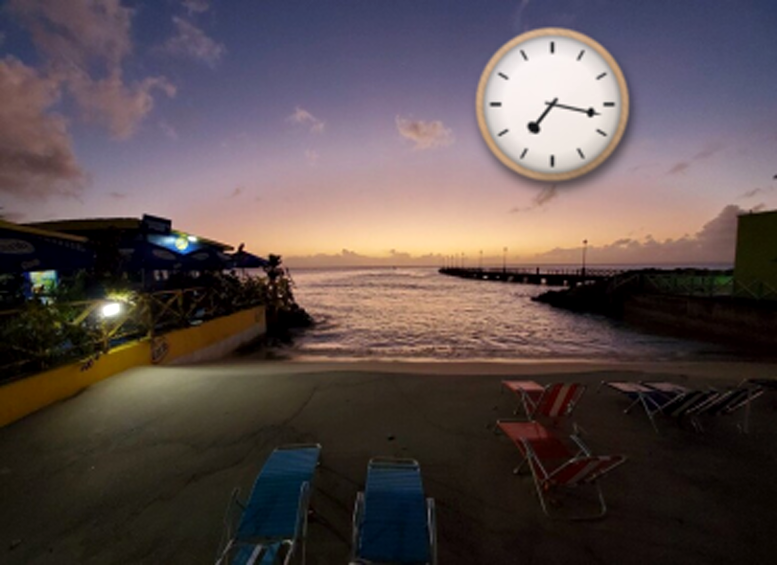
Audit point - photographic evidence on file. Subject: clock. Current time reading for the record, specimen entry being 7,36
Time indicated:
7,17
